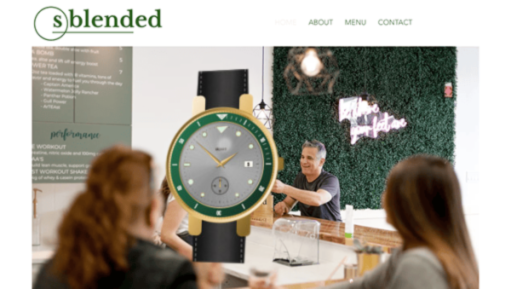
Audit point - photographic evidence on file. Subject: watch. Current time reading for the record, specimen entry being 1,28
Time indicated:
1,52
